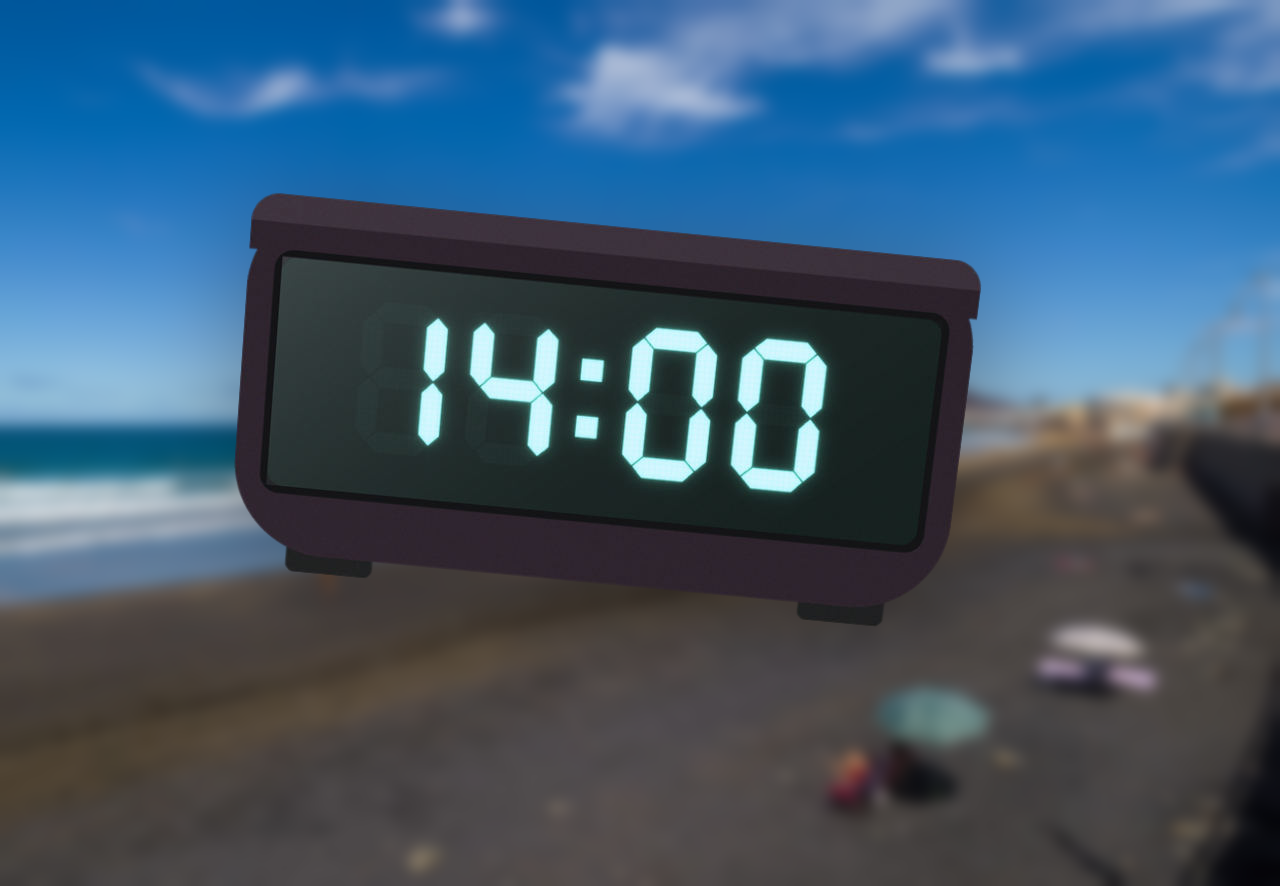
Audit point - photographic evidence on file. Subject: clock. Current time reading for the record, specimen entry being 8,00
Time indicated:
14,00
